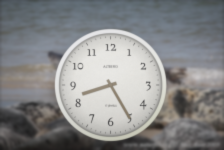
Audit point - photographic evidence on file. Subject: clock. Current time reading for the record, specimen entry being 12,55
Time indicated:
8,25
